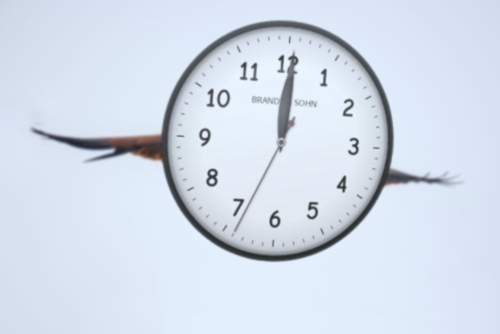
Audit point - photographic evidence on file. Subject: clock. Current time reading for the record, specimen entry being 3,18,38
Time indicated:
12,00,34
